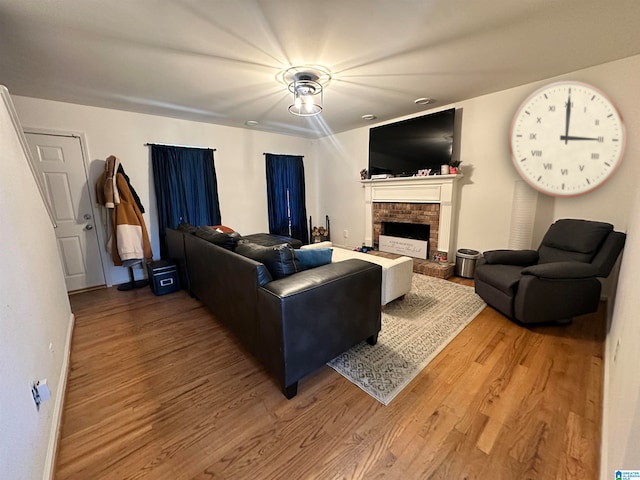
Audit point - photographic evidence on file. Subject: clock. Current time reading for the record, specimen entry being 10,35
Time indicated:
3,00
